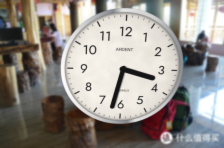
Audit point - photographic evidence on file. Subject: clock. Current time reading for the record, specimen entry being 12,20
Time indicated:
3,32
